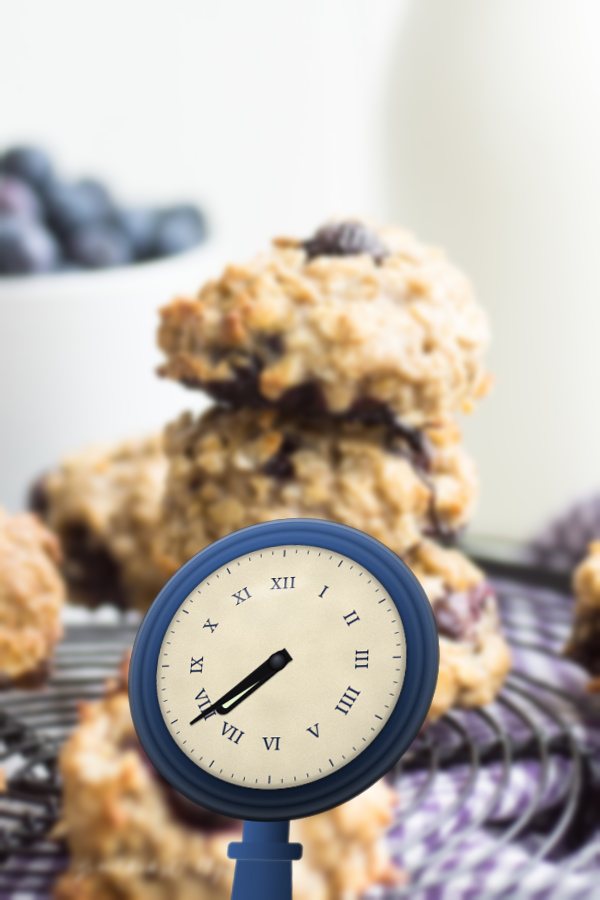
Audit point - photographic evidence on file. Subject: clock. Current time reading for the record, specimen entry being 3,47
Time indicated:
7,39
